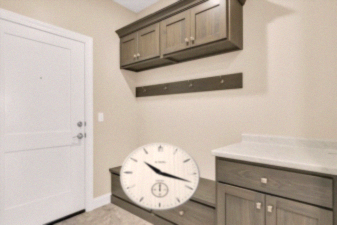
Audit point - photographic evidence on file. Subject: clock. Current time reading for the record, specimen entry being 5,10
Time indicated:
10,18
